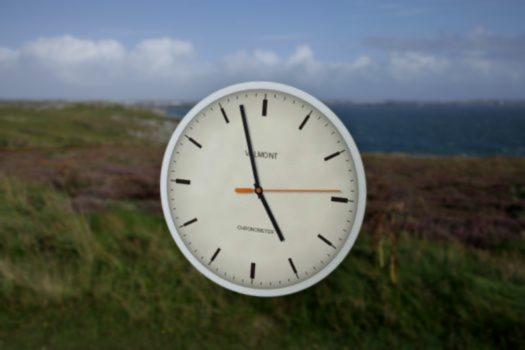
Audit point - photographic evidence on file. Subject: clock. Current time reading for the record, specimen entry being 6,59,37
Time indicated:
4,57,14
